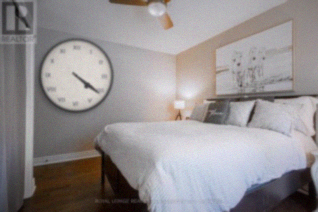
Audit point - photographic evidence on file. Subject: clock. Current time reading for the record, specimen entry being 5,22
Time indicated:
4,21
